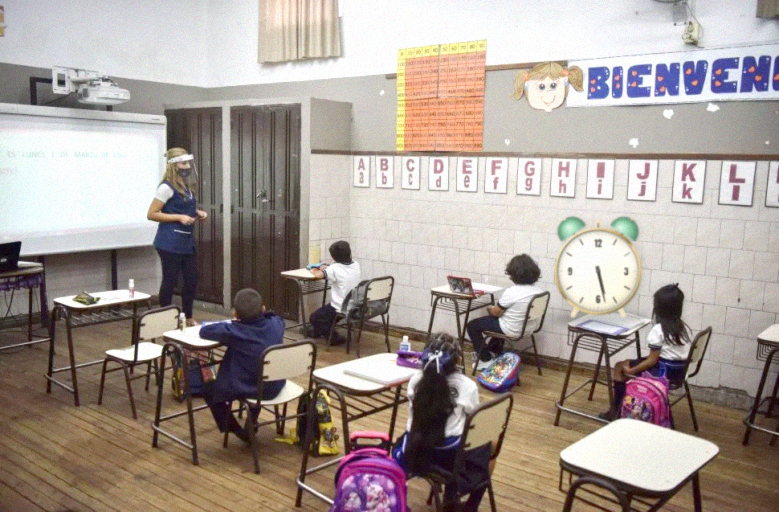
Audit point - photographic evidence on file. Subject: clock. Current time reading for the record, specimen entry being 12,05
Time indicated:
5,28
